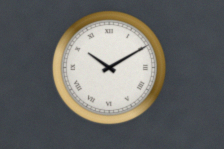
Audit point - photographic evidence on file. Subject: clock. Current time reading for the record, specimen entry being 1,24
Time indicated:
10,10
